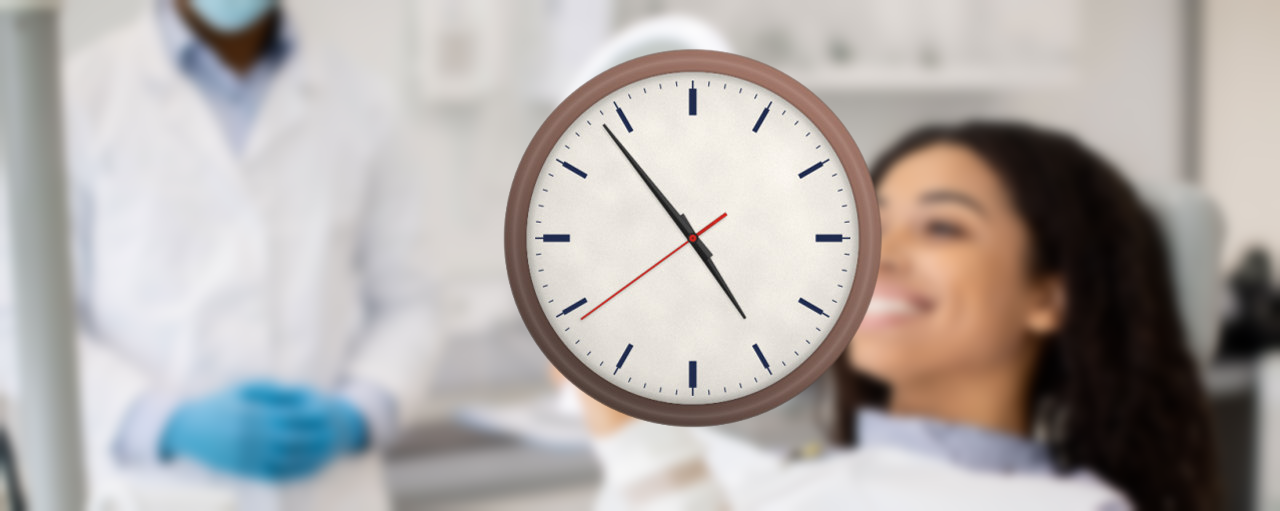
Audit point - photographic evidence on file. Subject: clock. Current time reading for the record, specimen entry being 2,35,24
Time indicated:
4,53,39
